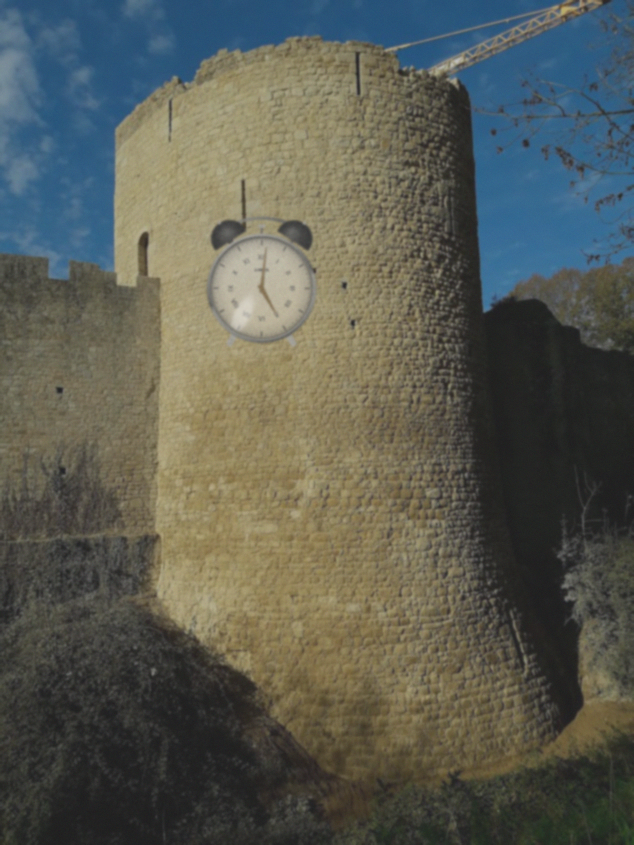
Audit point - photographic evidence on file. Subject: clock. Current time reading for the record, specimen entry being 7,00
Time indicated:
5,01
